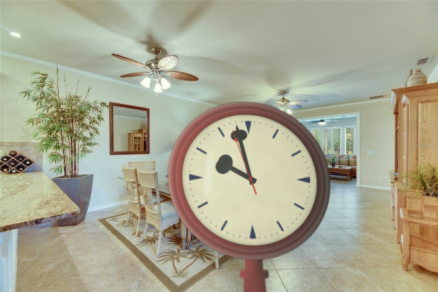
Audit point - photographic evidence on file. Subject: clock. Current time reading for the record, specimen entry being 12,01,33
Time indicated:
9,57,57
